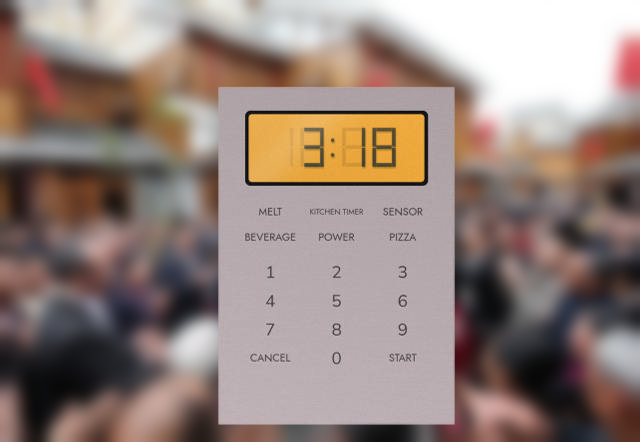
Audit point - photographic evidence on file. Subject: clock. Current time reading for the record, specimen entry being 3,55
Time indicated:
3,18
